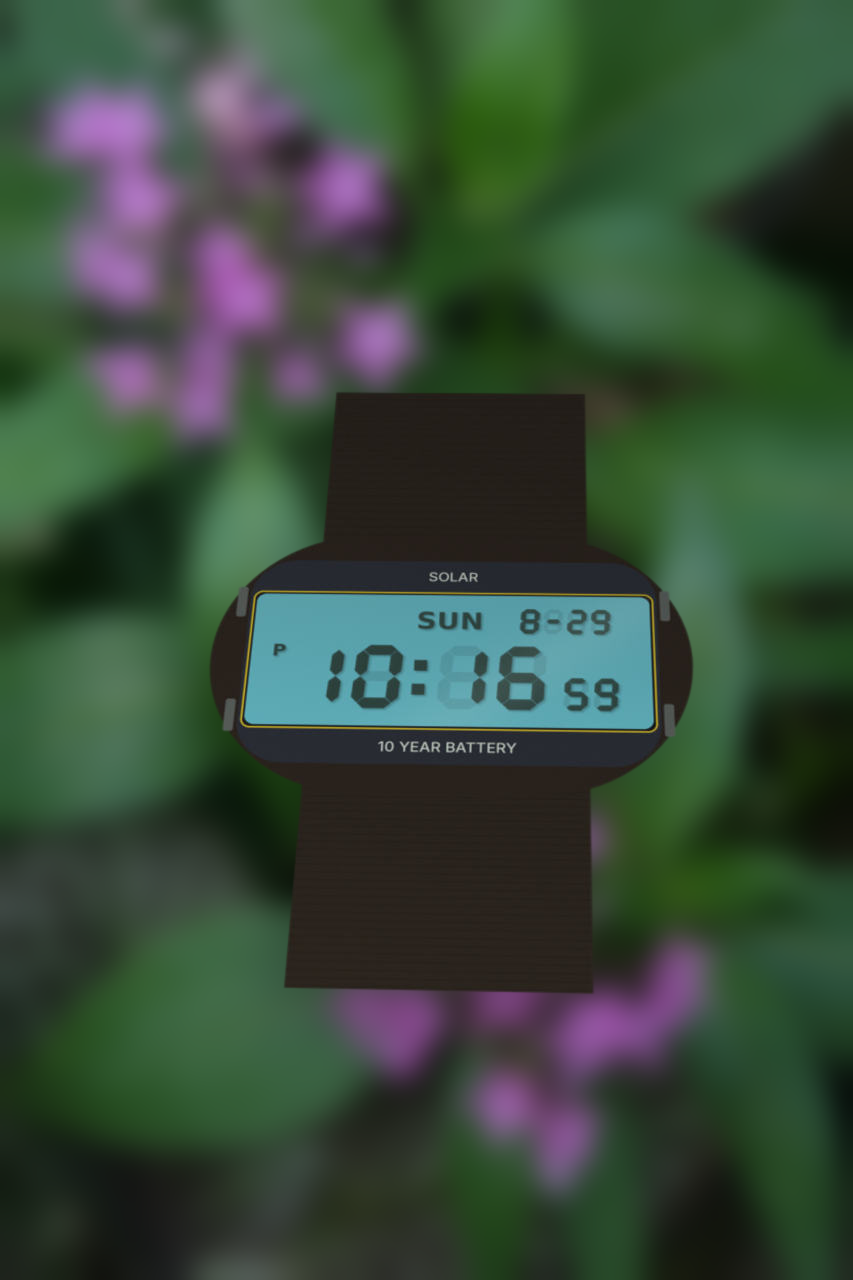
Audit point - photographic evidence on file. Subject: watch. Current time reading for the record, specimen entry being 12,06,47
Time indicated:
10,16,59
